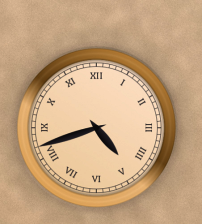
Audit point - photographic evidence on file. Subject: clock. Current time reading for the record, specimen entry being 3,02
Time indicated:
4,42
